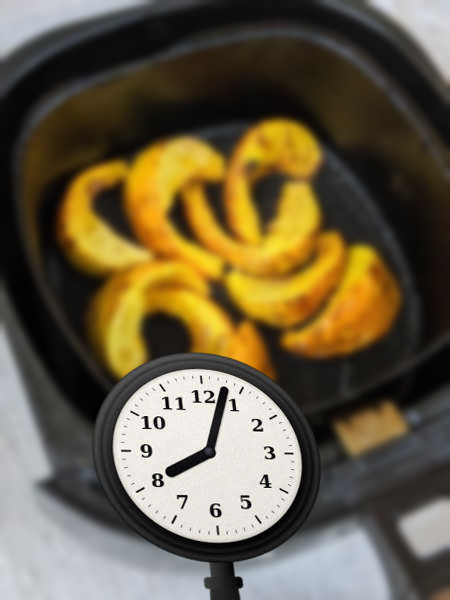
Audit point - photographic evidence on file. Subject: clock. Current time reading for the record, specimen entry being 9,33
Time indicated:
8,03
